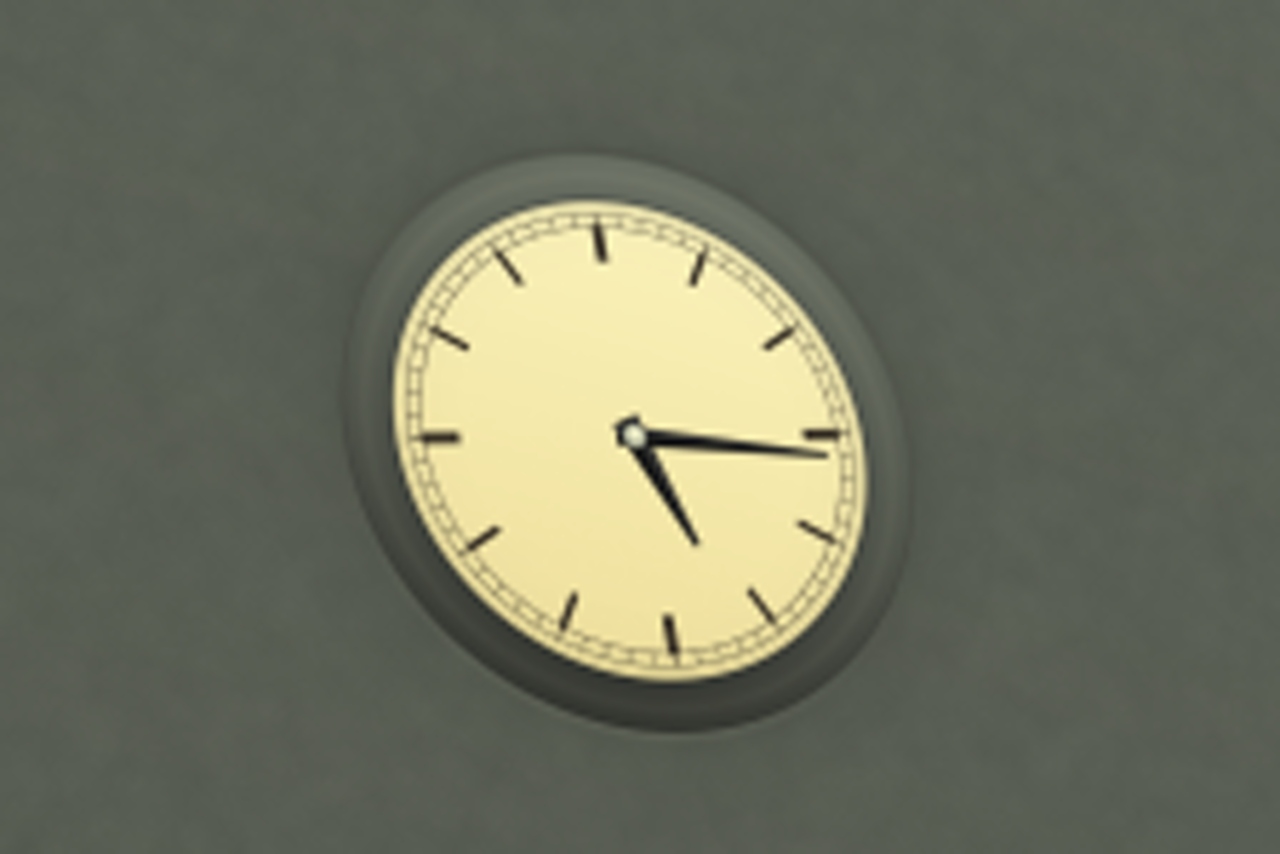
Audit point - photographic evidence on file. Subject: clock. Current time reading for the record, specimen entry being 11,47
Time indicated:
5,16
